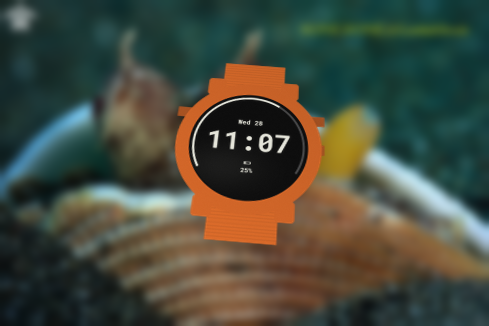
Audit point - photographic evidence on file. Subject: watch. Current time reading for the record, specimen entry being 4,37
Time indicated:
11,07
